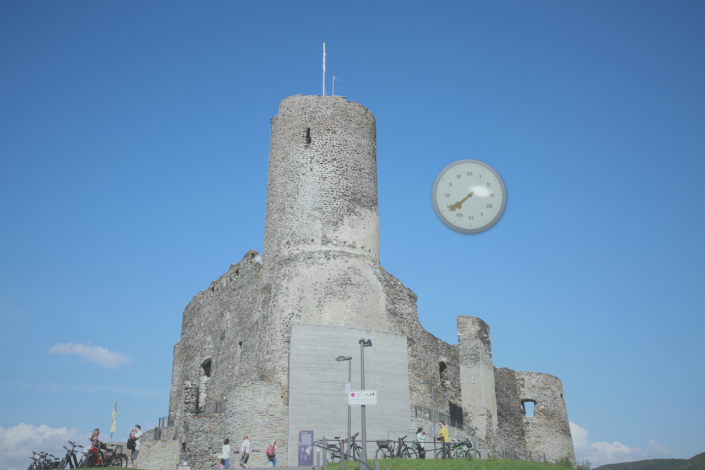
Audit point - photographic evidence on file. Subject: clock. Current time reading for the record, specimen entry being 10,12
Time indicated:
7,39
